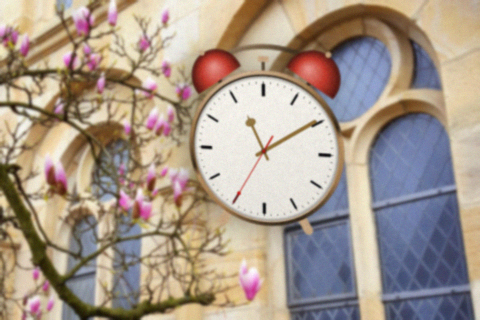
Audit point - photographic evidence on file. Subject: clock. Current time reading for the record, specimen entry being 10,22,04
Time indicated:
11,09,35
